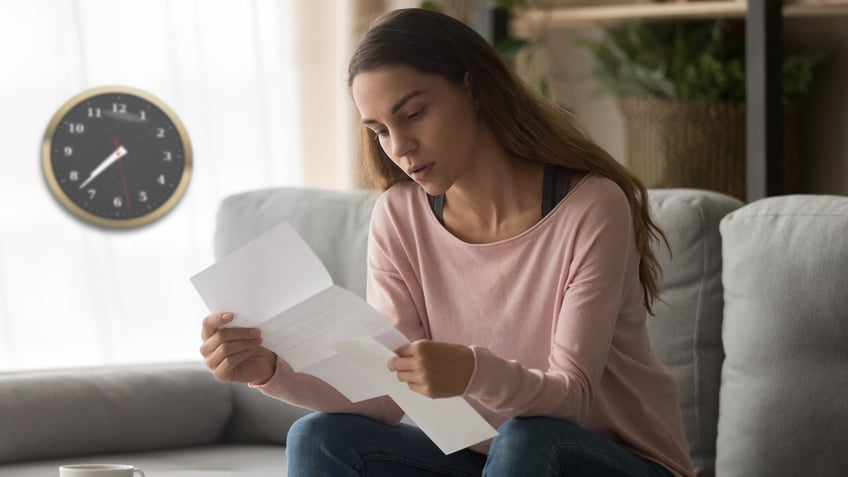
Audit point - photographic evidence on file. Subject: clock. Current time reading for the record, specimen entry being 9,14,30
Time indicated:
7,37,28
